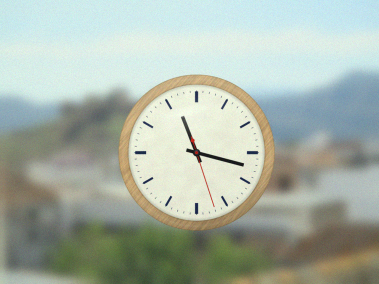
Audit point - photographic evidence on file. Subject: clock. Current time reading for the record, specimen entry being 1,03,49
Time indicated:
11,17,27
